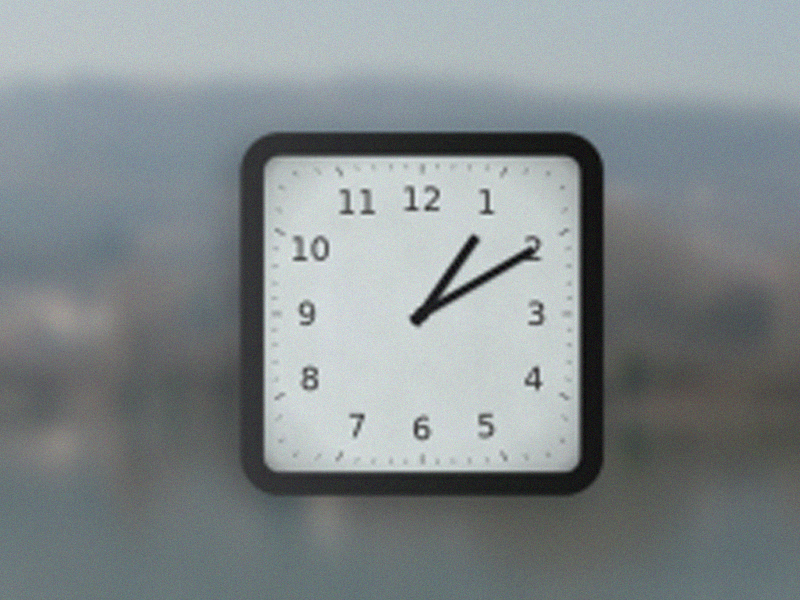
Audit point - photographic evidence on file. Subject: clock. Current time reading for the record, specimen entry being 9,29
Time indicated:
1,10
